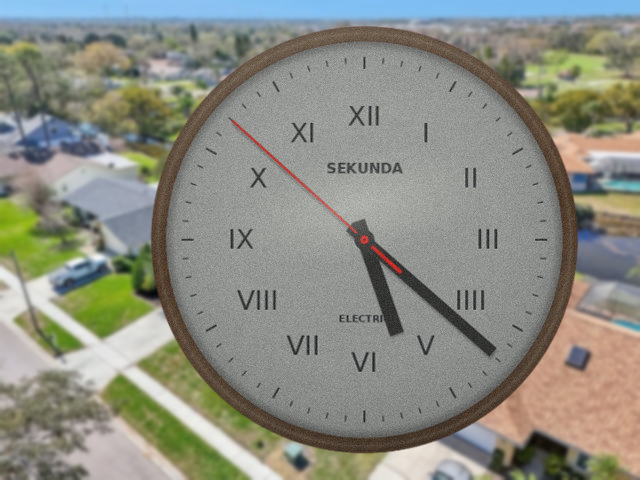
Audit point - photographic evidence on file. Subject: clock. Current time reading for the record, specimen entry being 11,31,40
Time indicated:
5,21,52
